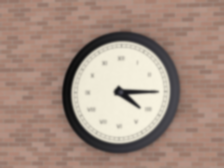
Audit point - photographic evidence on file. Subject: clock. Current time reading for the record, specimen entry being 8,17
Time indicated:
4,15
